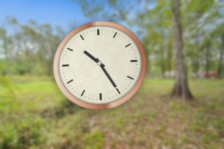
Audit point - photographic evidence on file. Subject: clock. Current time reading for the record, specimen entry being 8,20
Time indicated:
10,25
